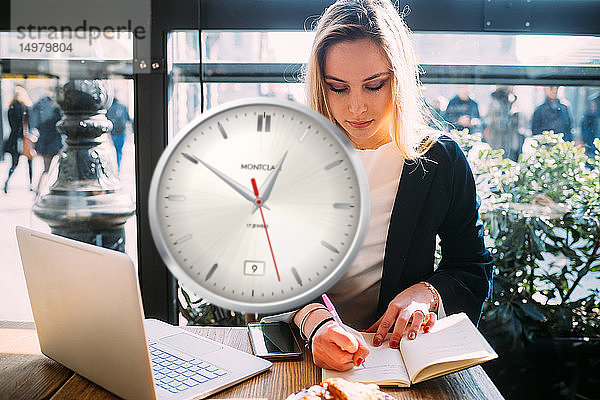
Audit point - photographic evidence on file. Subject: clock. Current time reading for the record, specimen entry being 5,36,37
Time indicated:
12,50,27
